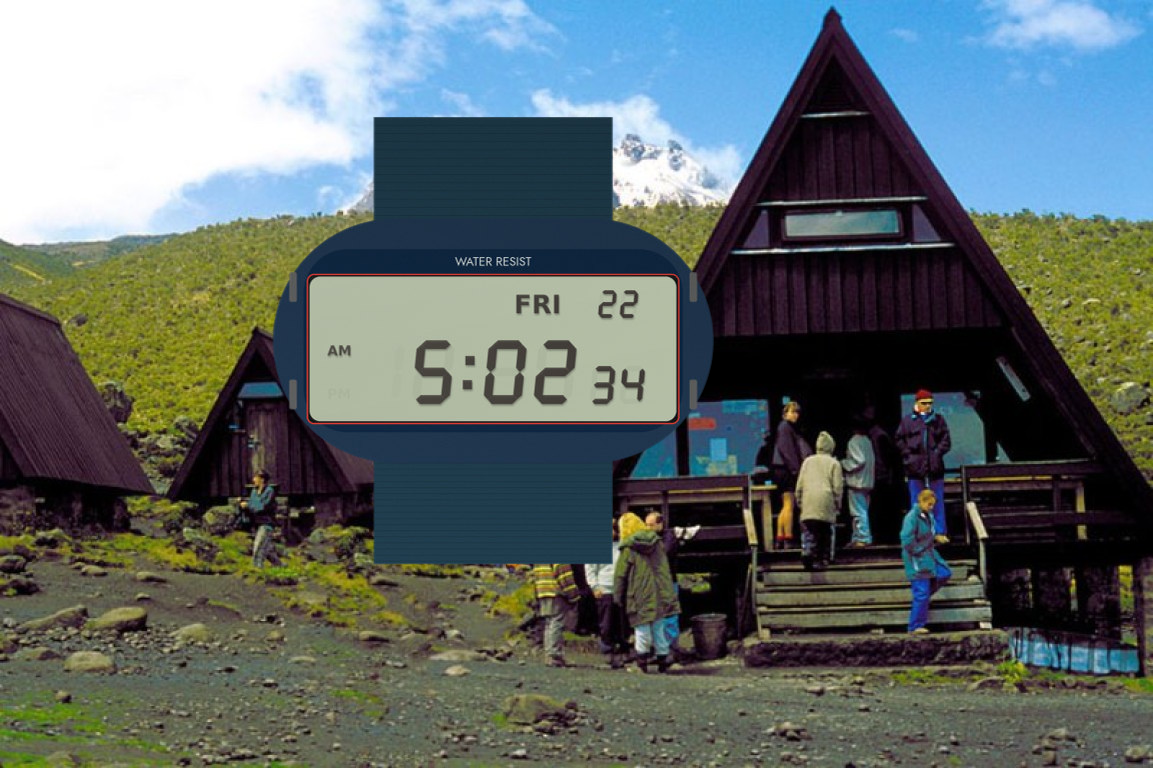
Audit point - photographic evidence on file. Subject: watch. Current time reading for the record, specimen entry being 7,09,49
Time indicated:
5,02,34
